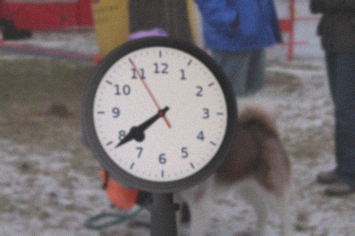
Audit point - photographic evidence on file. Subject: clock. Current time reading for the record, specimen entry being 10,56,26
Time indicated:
7,38,55
